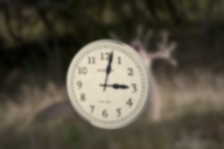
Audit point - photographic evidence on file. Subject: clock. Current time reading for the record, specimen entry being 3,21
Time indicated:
3,02
